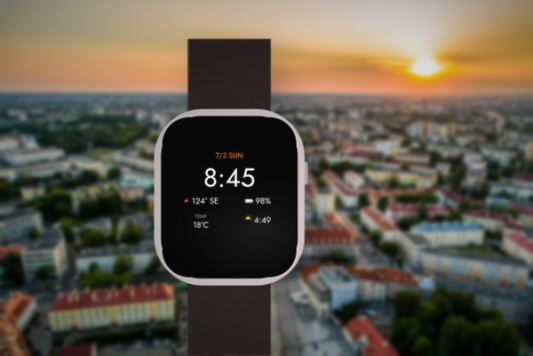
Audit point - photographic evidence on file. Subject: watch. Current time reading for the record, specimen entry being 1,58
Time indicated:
8,45
